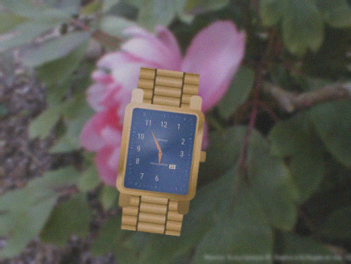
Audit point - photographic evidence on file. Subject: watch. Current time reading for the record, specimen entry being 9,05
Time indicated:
5,55
